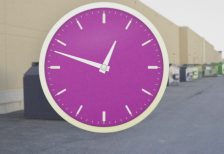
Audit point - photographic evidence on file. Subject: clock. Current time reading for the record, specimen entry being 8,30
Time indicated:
12,48
